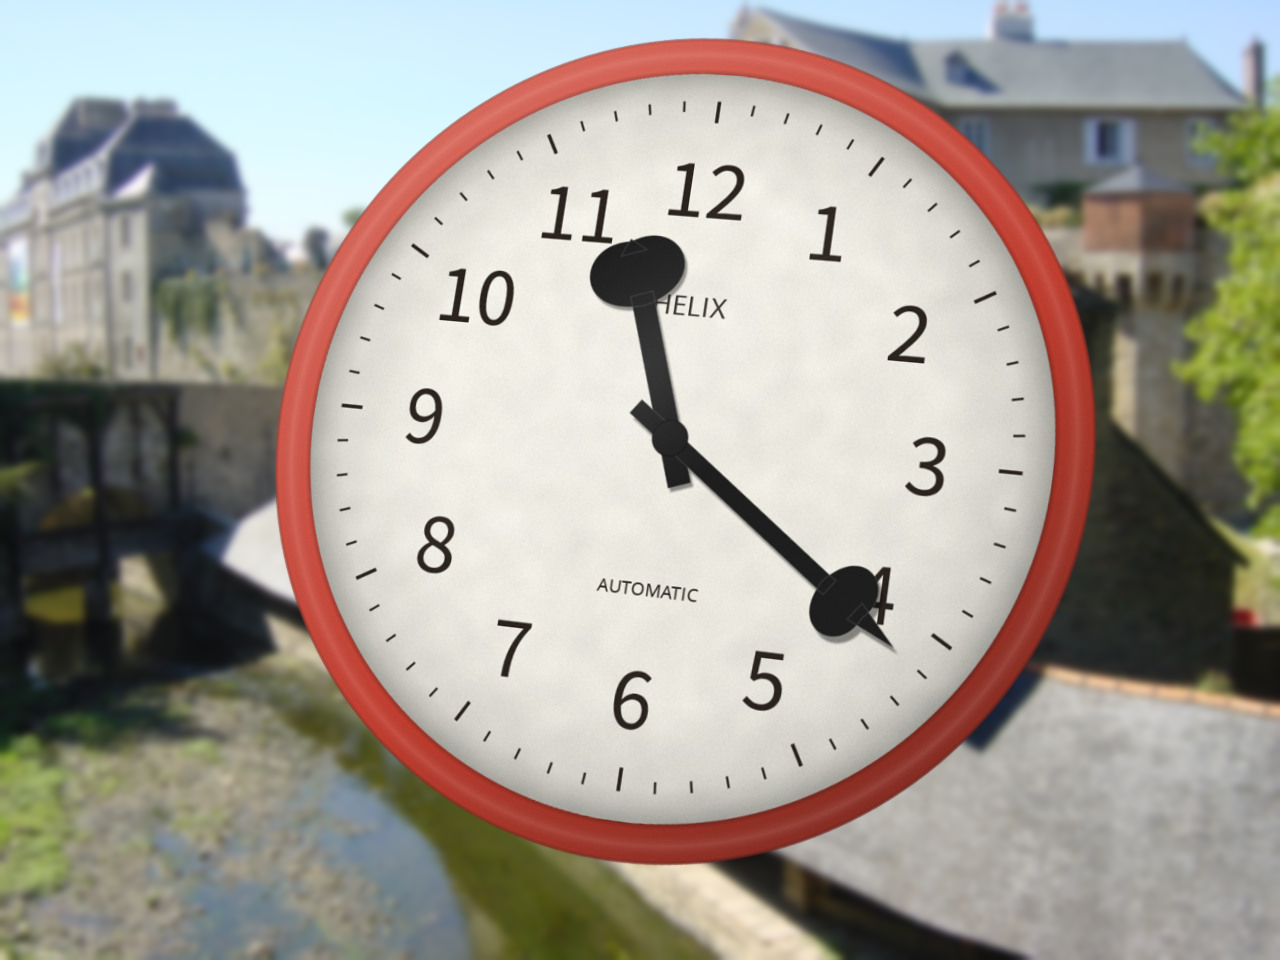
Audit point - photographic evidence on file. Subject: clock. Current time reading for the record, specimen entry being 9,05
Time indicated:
11,21
